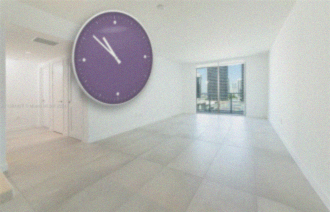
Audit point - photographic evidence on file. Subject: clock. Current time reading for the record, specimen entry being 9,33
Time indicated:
10,52
